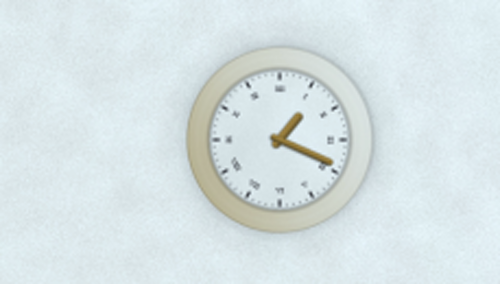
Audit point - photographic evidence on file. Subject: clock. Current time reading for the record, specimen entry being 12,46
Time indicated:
1,19
